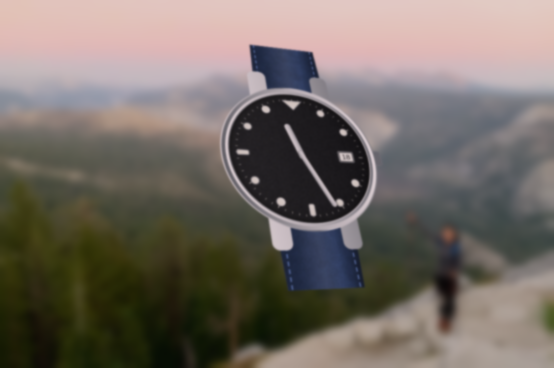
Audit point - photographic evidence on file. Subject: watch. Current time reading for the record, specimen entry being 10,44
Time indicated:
11,26
